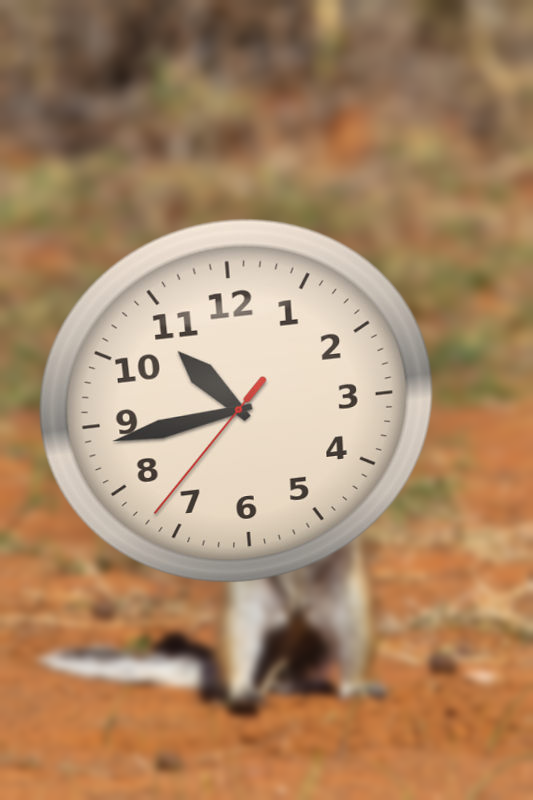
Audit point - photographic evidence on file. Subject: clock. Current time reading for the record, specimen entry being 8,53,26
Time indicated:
10,43,37
